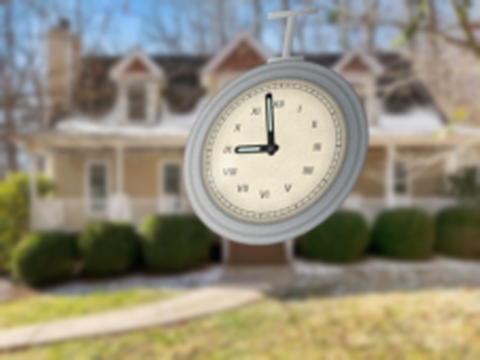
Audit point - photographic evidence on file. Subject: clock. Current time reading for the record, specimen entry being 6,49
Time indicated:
8,58
